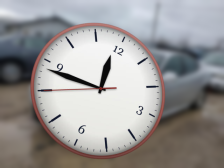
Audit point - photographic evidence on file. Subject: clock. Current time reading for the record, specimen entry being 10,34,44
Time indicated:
11,43,40
